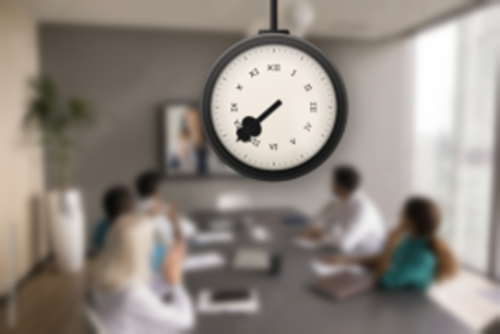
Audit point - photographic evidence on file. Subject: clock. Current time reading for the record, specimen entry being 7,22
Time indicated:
7,38
